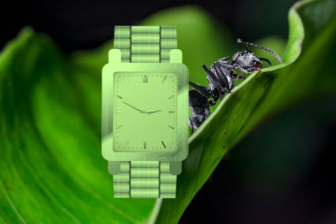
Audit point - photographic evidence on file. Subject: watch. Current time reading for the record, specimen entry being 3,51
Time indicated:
2,49
